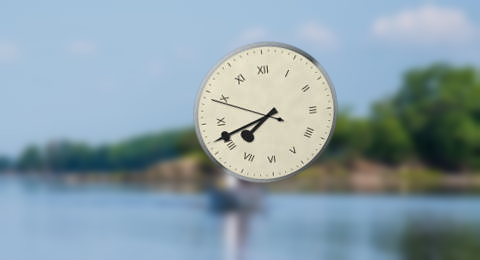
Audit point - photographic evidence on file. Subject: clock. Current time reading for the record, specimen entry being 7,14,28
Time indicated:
7,41,49
